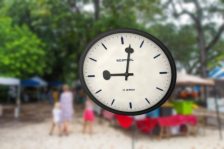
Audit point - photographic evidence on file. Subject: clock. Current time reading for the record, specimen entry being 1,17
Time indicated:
9,02
